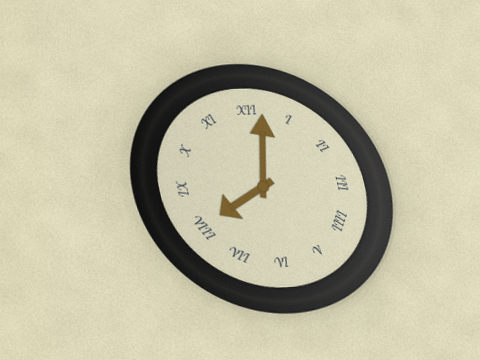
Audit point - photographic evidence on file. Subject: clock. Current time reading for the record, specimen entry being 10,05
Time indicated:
8,02
